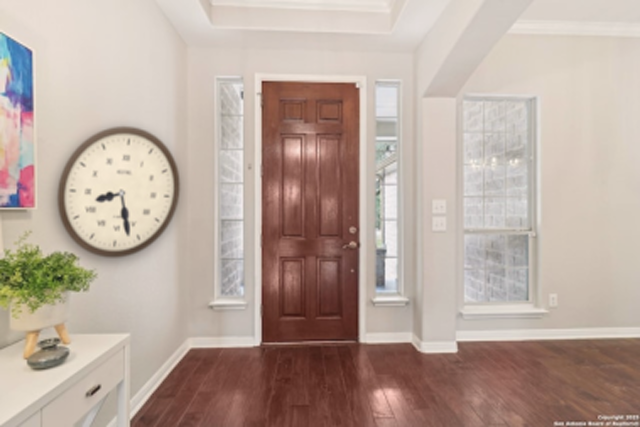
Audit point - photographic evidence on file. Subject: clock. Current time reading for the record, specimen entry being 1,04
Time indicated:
8,27
